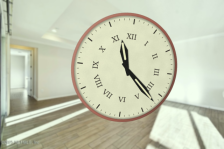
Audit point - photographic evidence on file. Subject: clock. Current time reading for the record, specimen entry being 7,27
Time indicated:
11,22
